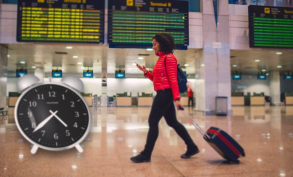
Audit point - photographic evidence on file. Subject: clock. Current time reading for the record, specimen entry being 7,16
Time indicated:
4,38
